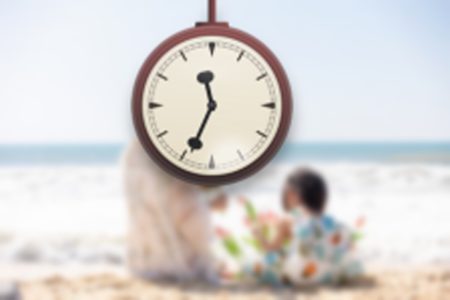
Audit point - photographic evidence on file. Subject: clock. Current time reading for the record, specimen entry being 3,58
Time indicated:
11,34
